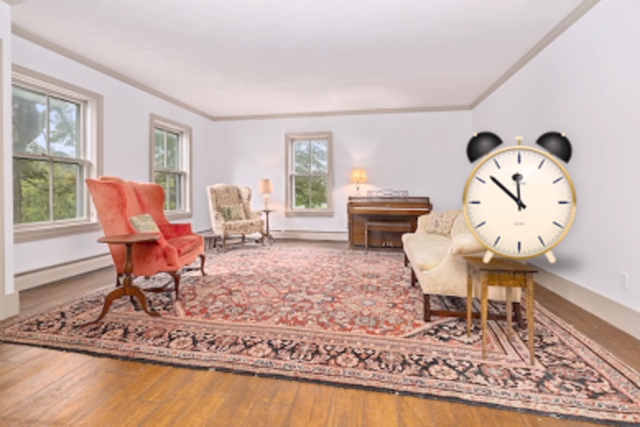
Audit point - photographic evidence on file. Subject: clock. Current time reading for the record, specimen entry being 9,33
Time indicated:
11,52
